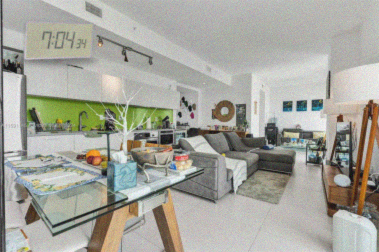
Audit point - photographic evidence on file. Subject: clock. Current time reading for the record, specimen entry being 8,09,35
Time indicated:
7,04,34
